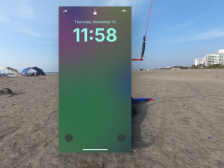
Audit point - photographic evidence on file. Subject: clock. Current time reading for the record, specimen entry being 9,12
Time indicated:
11,58
